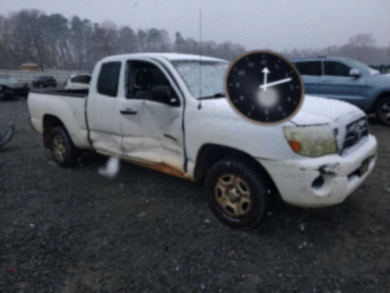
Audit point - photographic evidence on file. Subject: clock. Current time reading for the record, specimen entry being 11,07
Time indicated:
12,12
